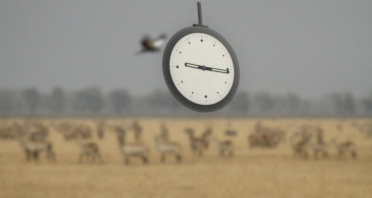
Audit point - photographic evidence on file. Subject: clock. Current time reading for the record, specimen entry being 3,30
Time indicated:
9,16
